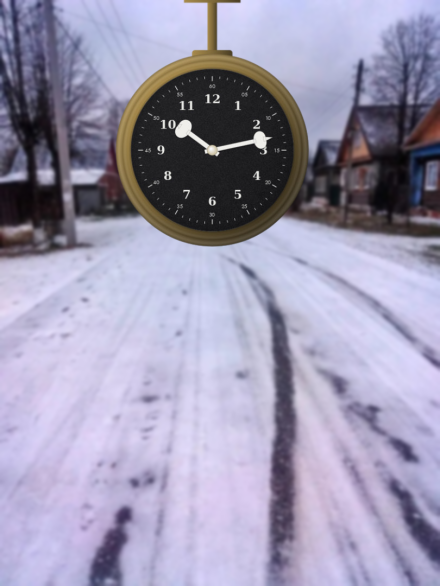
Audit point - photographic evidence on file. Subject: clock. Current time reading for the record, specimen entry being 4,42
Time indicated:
10,13
